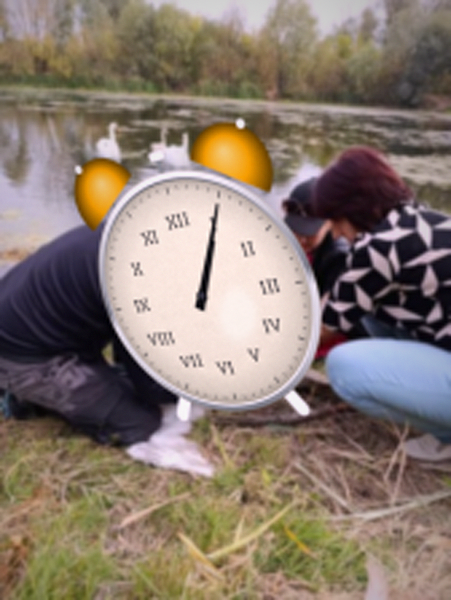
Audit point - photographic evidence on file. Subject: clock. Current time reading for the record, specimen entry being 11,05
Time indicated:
1,05
